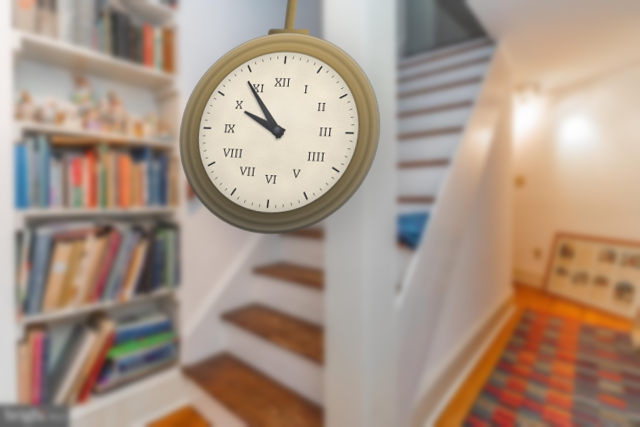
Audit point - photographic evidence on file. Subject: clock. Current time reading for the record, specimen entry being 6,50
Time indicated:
9,54
